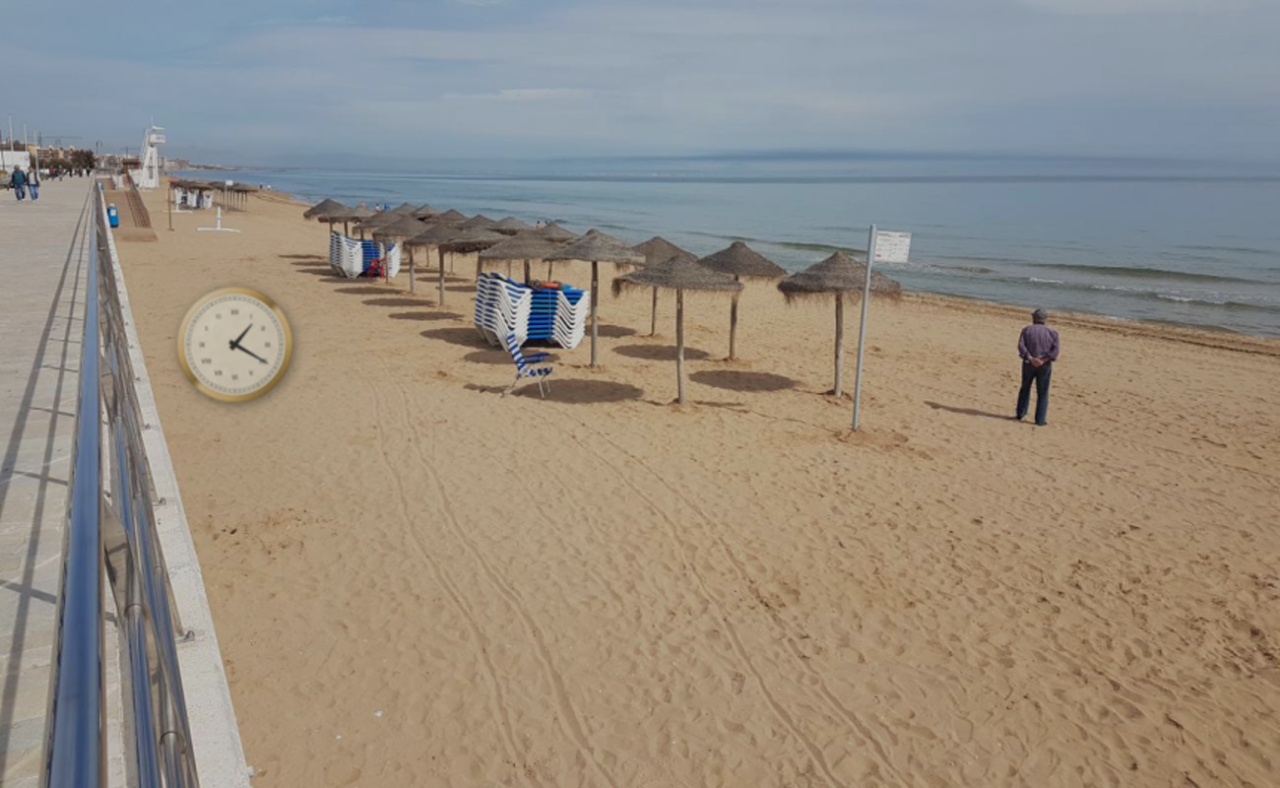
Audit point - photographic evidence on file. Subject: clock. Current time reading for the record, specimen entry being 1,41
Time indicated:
1,20
